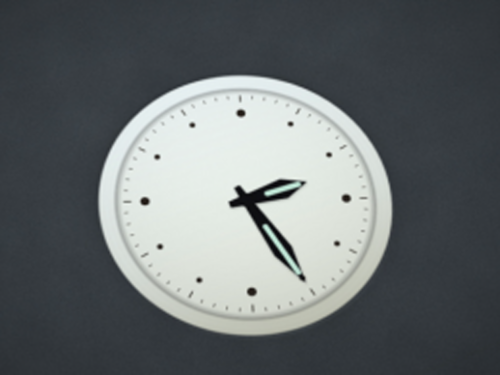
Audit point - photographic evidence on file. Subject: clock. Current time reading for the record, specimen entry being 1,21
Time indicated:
2,25
